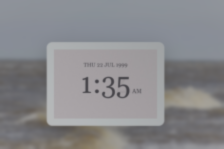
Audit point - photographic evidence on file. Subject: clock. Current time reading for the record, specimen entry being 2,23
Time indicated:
1,35
